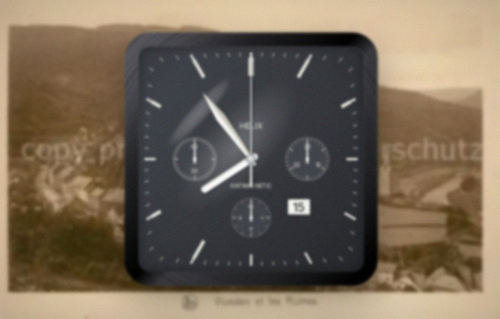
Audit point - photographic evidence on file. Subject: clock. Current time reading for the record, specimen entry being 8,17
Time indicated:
7,54
